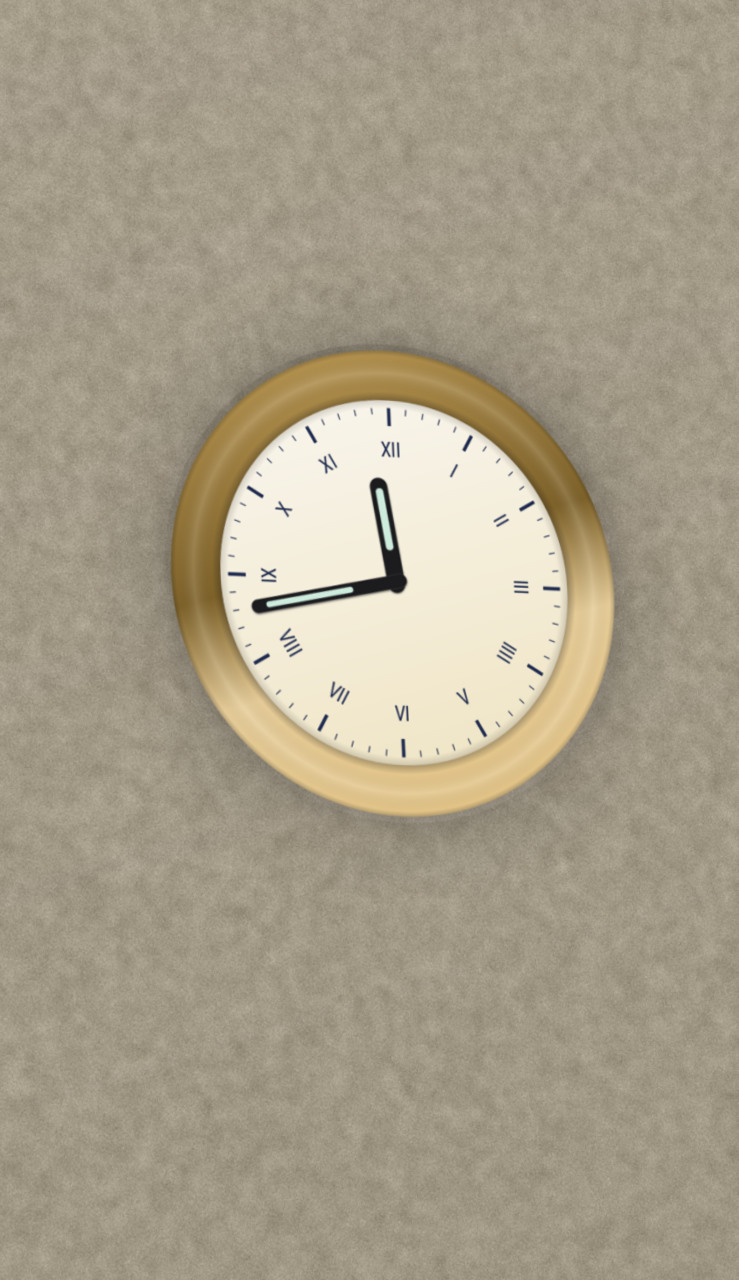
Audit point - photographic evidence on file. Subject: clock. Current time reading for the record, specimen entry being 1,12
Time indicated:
11,43
